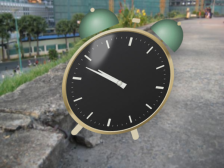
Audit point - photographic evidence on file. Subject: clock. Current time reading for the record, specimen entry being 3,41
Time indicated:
9,48
